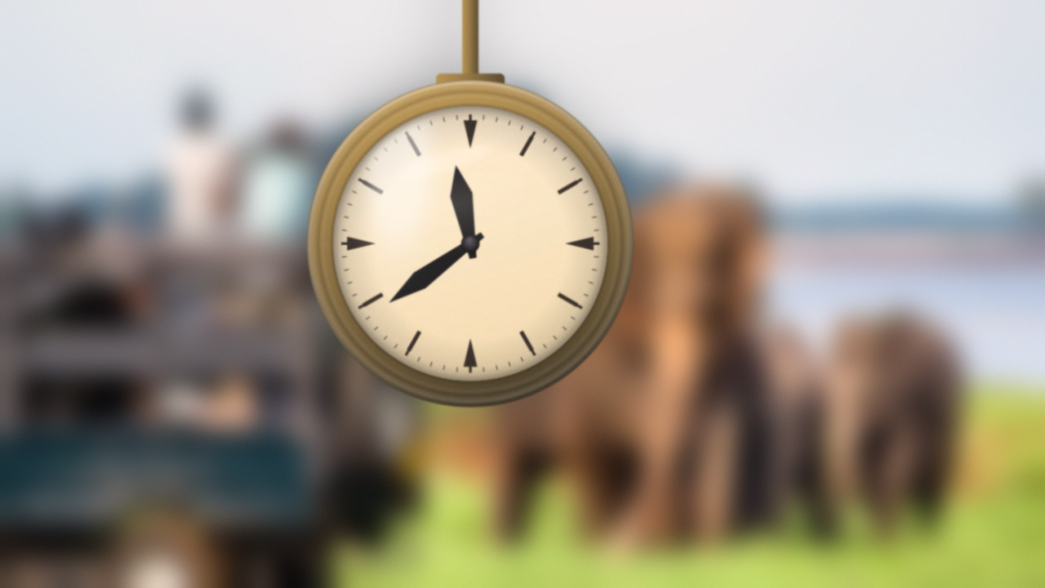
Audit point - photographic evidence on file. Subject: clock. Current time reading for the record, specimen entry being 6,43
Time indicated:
11,39
